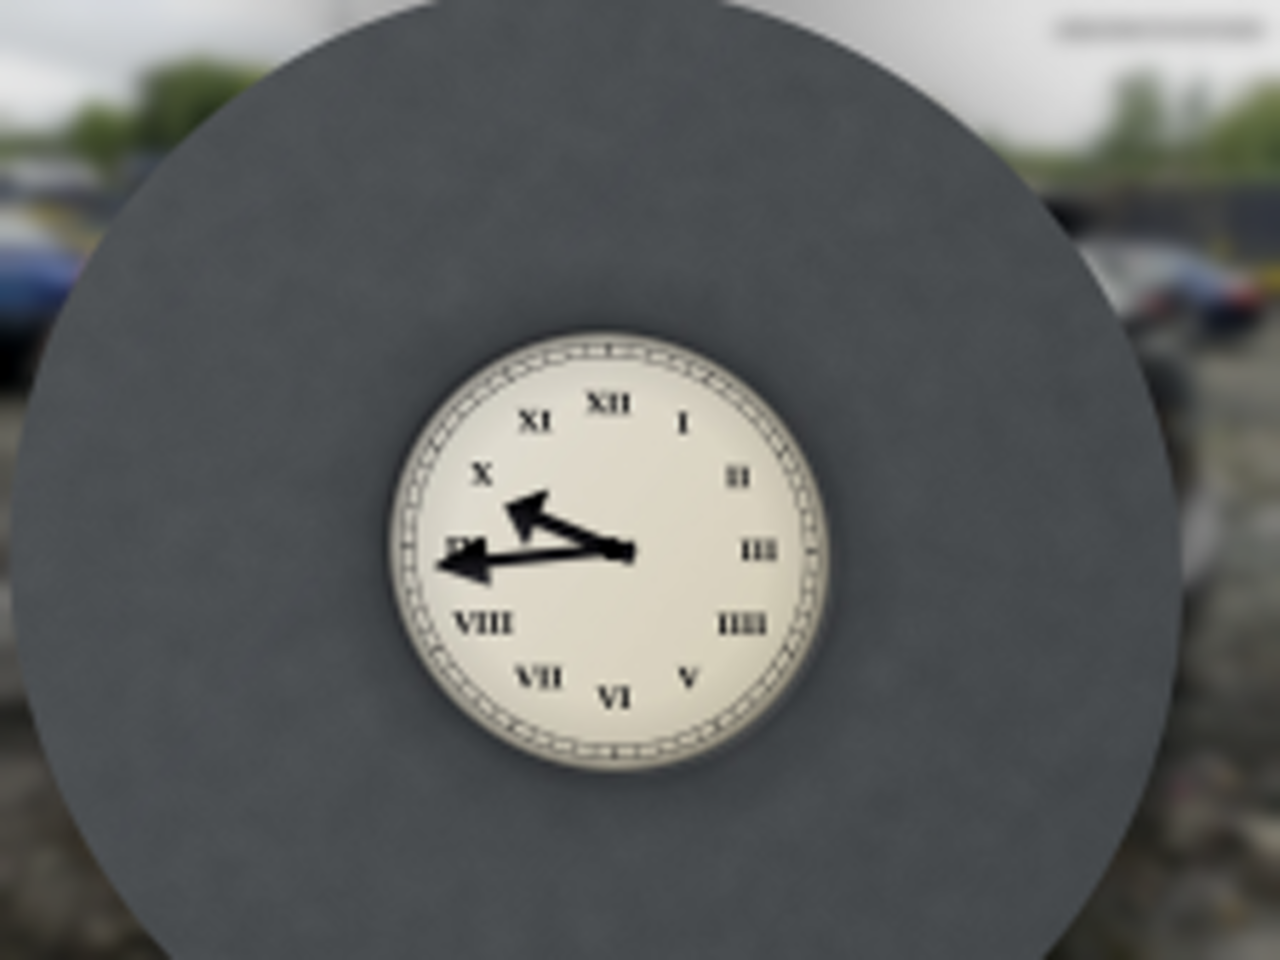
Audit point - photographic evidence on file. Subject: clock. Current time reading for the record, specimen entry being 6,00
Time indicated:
9,44
